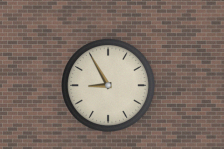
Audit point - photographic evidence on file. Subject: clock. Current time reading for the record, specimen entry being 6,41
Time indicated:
8,55
